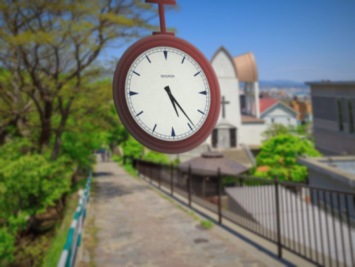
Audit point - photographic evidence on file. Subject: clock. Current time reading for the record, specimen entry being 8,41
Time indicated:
5,24
